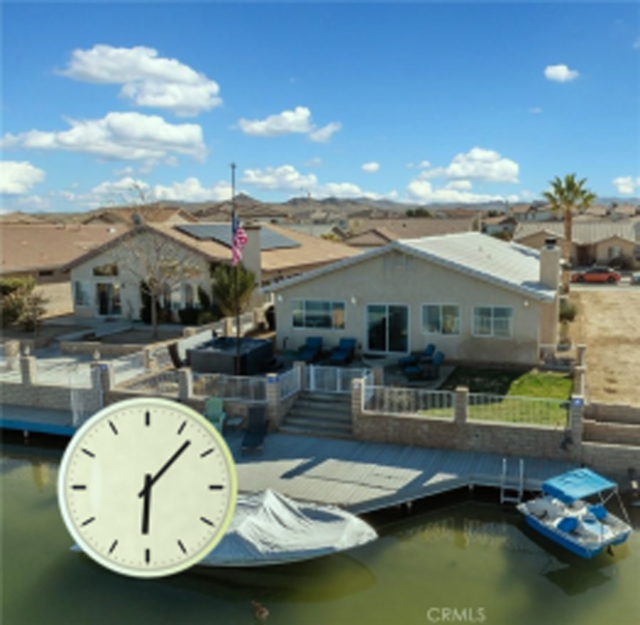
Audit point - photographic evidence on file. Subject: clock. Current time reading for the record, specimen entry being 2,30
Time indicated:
6,07
